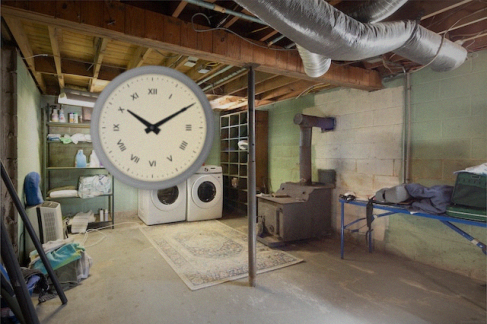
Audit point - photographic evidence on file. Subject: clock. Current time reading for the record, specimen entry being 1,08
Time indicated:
10,10
